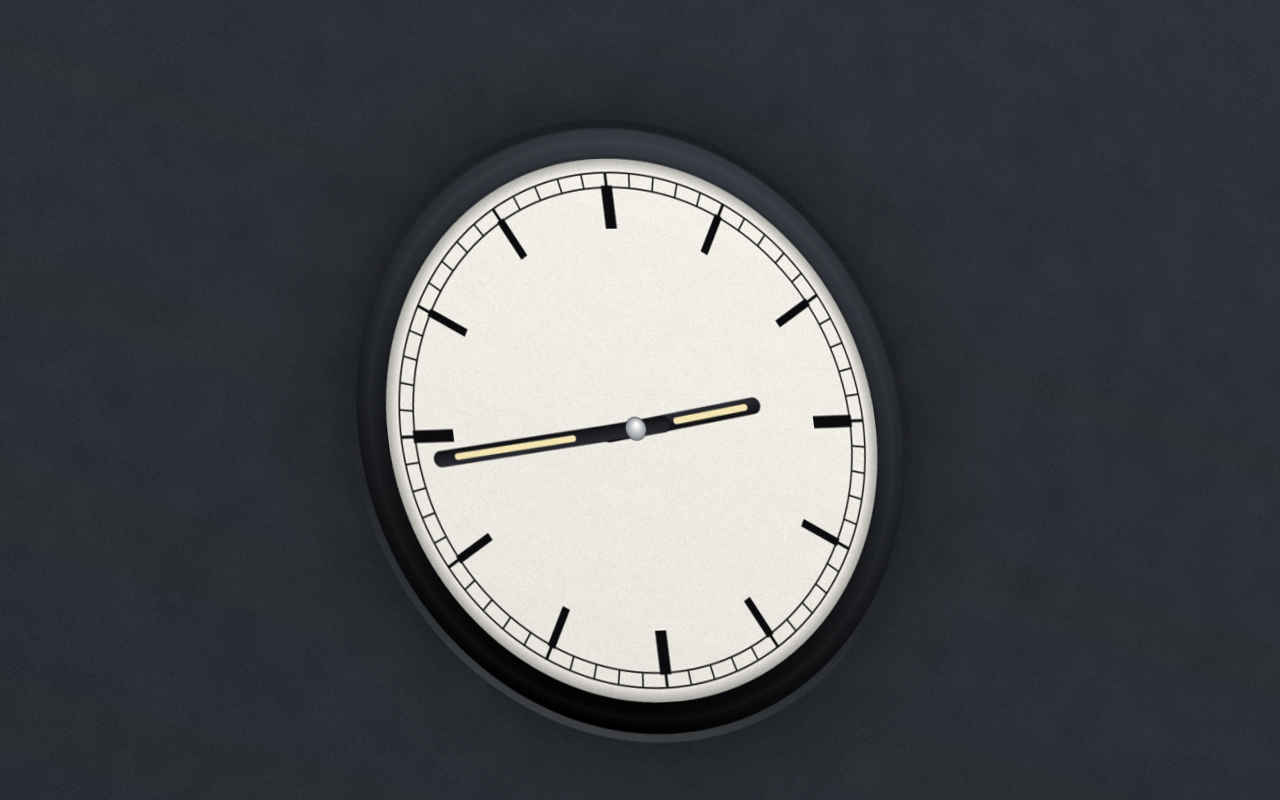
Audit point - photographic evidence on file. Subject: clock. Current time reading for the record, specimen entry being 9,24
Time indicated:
2,44
